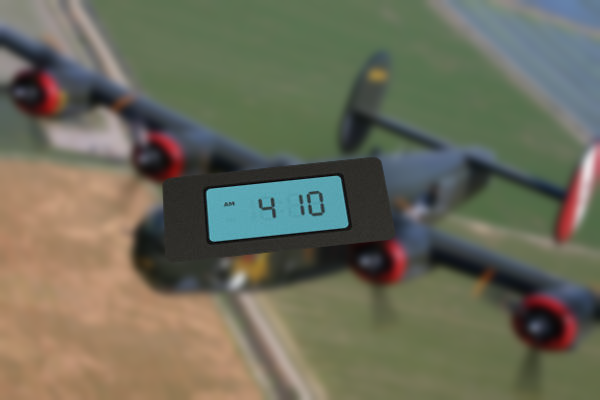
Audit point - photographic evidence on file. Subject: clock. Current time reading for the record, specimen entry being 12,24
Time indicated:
4,10
